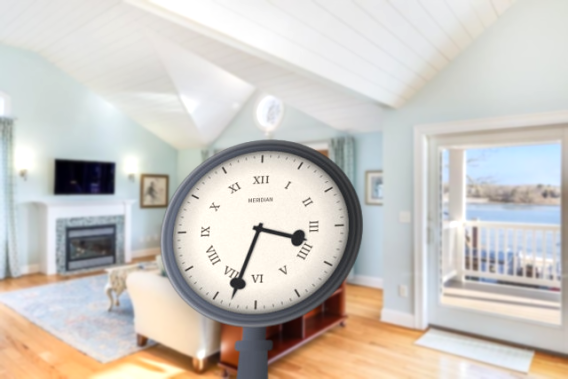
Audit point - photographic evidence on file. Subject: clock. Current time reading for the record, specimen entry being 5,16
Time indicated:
3,33
